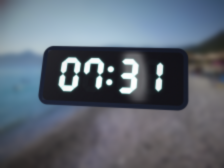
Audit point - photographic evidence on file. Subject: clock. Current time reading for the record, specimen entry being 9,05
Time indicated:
7,31
